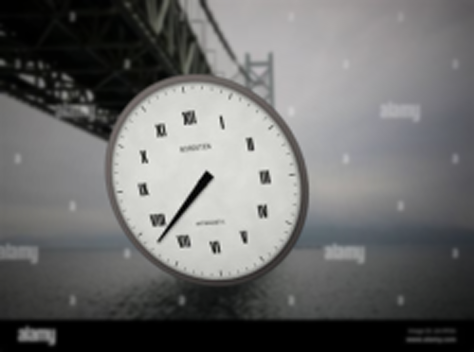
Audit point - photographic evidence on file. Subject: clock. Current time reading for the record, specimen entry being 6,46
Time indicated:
7,38
